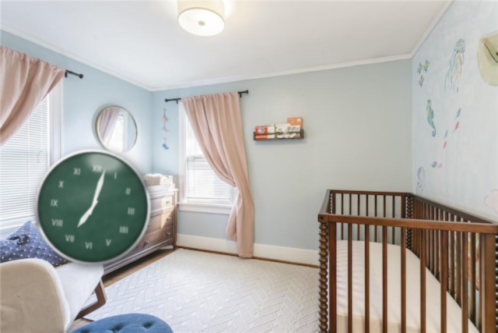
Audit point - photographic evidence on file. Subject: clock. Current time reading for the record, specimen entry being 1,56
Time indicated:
7,02
